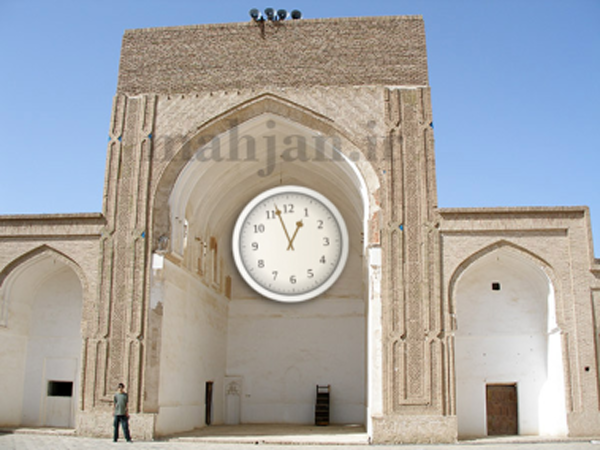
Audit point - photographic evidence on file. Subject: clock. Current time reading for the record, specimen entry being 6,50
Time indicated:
12,57
